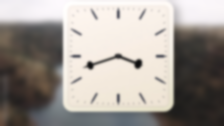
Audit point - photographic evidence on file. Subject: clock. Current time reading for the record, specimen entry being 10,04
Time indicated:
3,42
